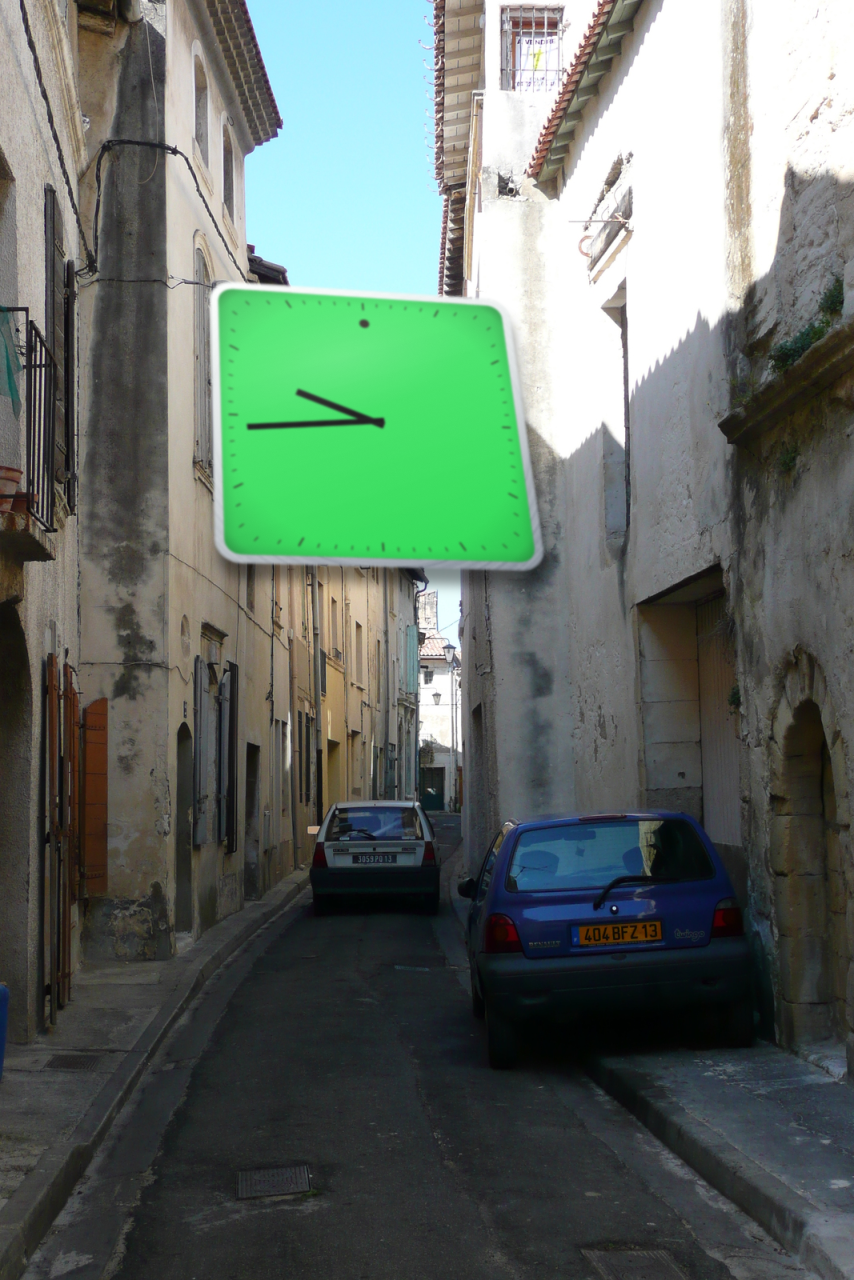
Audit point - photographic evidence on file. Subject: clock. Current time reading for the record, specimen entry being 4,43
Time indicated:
9,44
